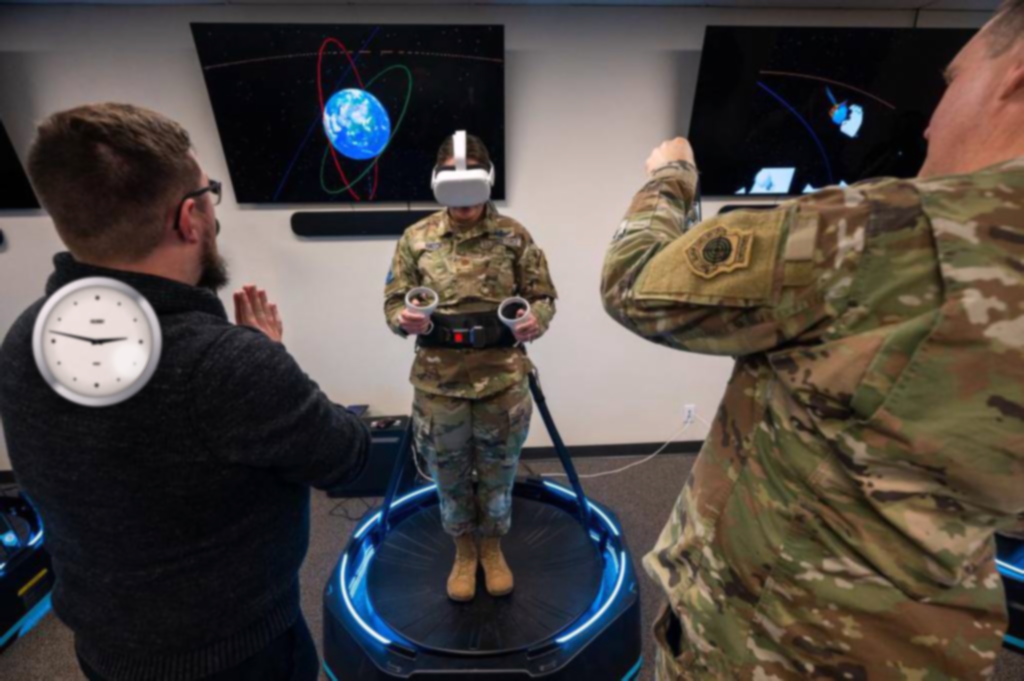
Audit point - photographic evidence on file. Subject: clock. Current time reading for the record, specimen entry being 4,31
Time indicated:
2,47
